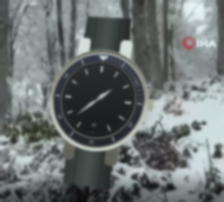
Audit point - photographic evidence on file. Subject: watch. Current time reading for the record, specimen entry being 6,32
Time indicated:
1,38
